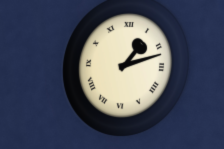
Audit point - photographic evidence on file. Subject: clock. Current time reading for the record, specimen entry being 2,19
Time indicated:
1,12
